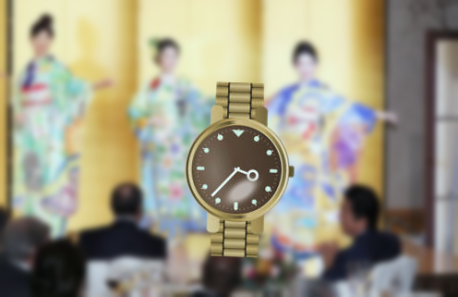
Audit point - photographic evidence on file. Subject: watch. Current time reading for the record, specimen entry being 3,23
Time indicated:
3,37
